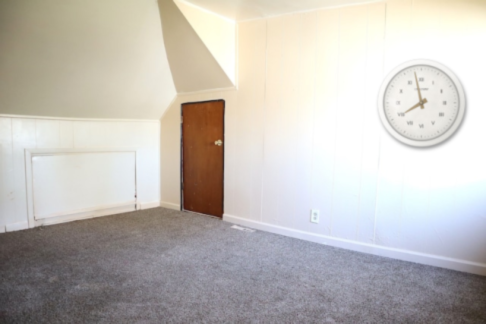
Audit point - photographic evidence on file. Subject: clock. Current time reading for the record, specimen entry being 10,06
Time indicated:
7,58
